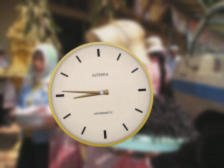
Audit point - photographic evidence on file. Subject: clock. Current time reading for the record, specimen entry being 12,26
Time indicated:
8,46
